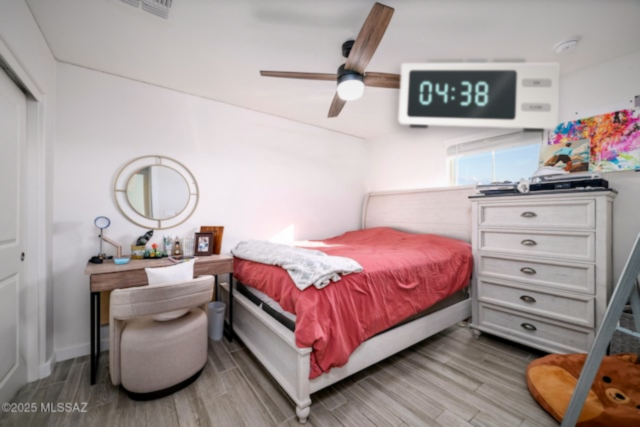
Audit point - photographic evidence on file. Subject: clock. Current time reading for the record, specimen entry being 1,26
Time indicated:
4,38
